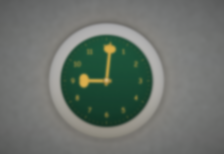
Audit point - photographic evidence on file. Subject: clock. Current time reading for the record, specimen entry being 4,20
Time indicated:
9,01
